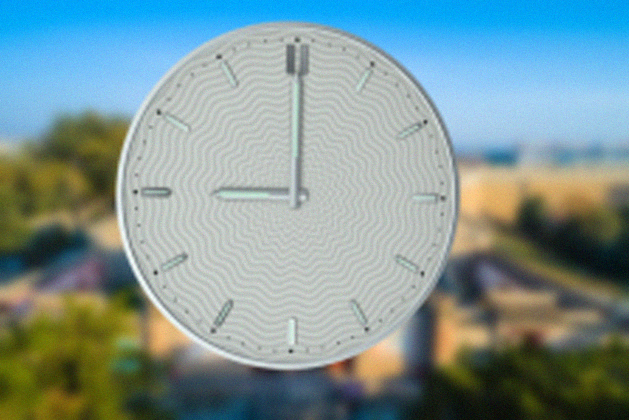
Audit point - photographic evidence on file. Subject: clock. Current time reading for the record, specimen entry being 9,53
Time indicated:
9,00
